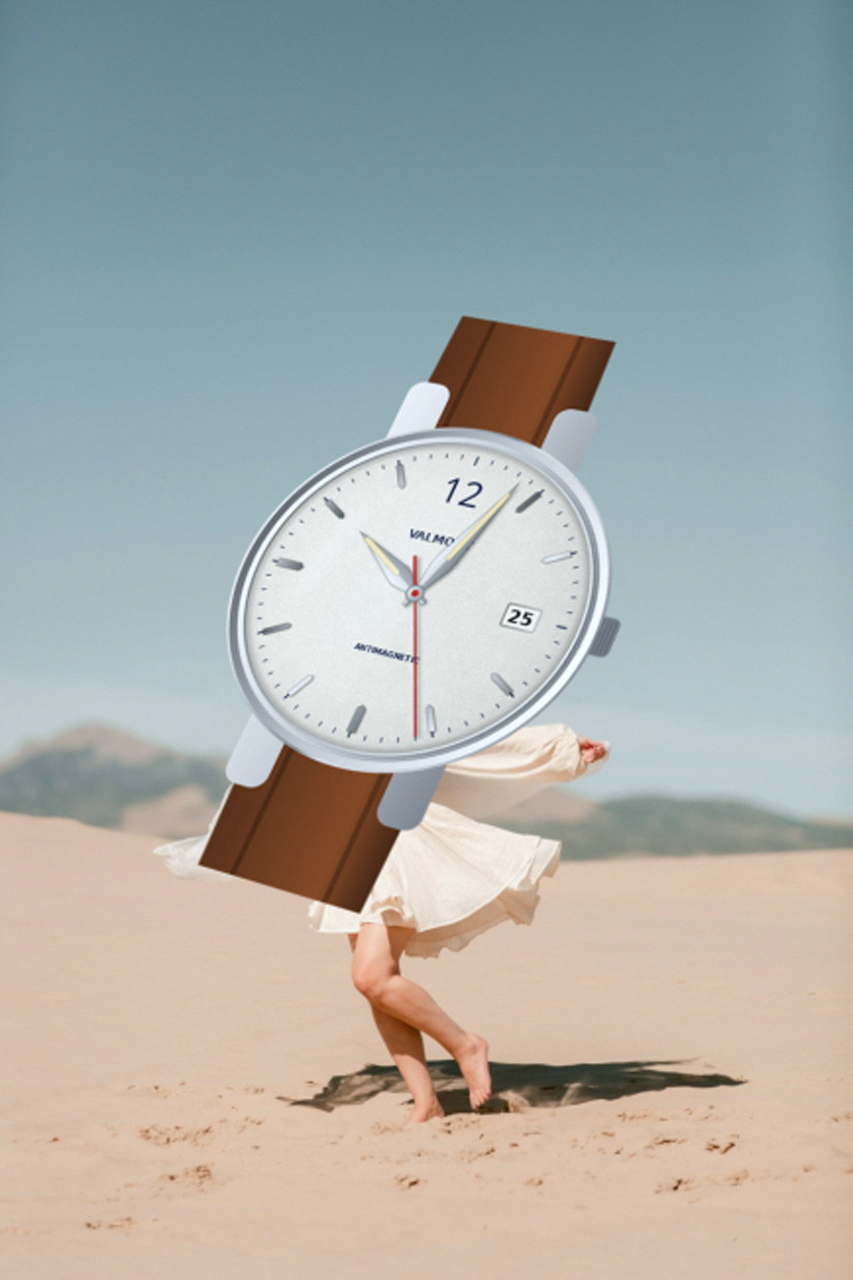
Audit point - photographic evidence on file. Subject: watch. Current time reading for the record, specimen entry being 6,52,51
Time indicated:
10,03,26
